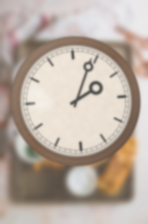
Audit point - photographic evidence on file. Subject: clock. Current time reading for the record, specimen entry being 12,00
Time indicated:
2,04
